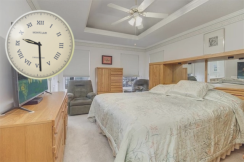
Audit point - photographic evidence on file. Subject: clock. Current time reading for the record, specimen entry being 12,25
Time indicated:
9,29
